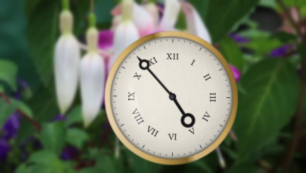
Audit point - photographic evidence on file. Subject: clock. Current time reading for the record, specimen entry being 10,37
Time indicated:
4,53
